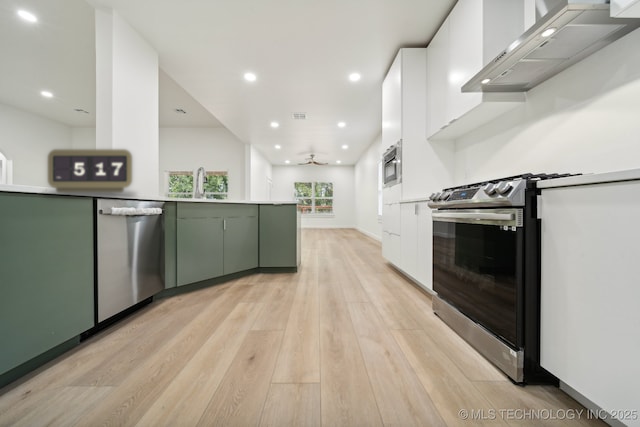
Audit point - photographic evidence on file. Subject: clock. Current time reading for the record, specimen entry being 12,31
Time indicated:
5,17
